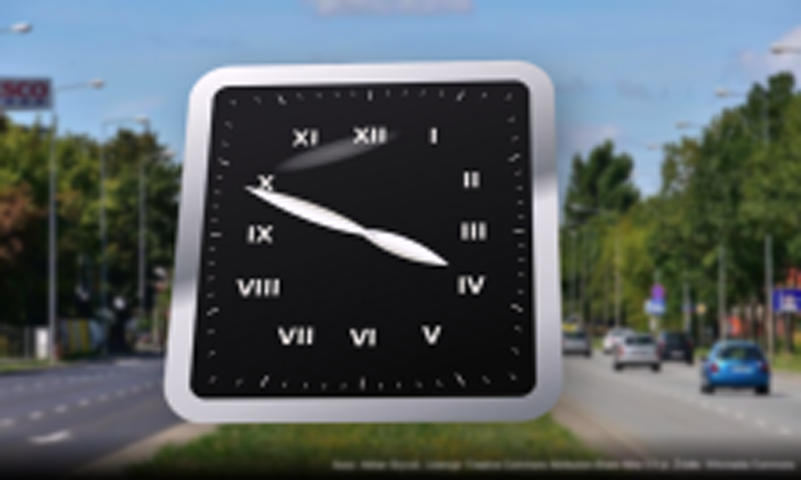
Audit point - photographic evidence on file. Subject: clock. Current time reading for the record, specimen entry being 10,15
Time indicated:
3,49
